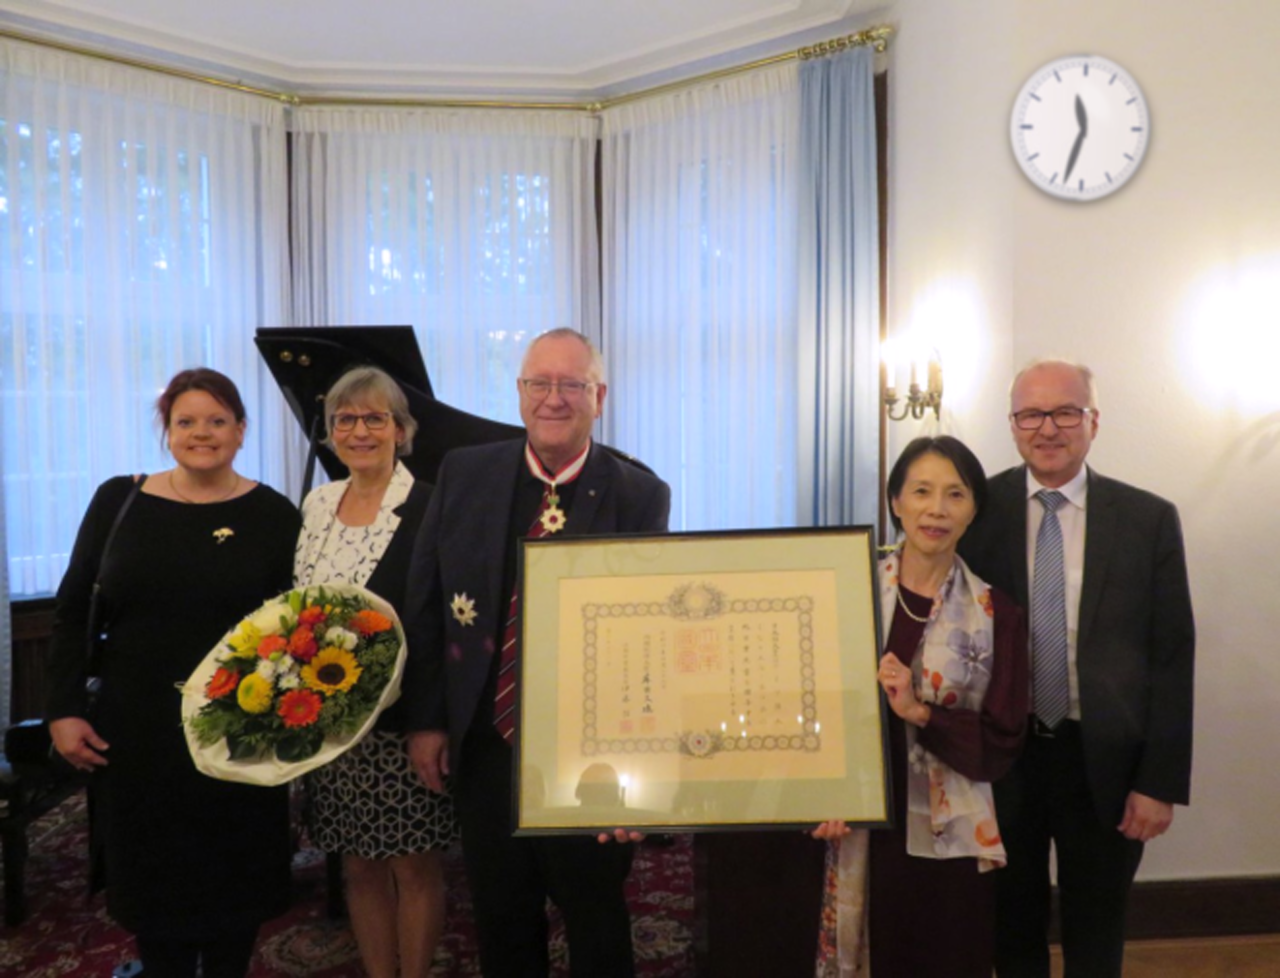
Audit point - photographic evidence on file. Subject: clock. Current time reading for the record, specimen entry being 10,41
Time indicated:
11,33
